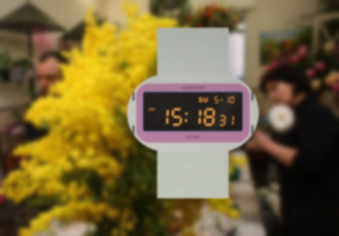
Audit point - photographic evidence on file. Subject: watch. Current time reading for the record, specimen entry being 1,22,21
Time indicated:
15,18,31
